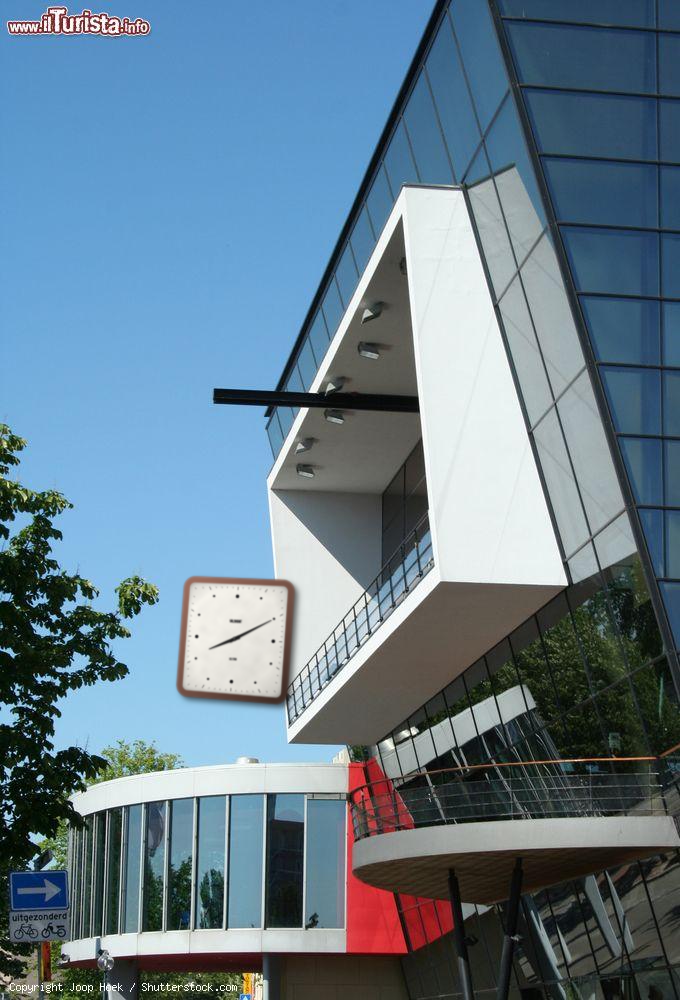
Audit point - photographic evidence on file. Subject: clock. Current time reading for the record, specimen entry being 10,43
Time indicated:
8,10
